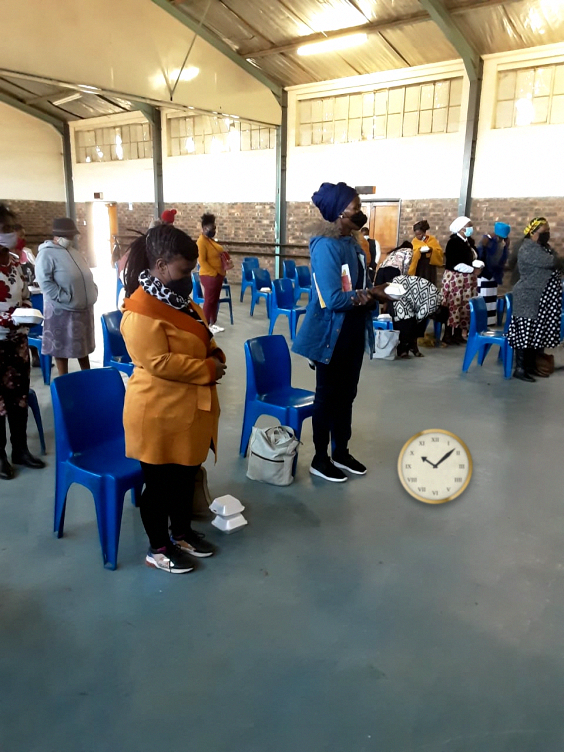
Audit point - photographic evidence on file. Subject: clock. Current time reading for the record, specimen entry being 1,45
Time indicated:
10,08
